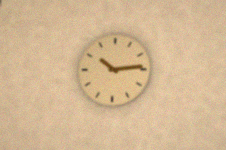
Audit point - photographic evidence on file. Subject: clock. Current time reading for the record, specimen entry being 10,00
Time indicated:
10,14
